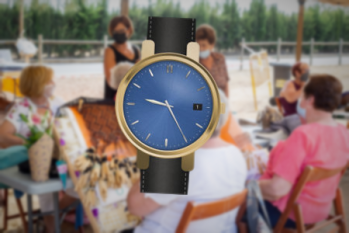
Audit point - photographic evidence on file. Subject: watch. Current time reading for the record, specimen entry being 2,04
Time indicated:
9,25
